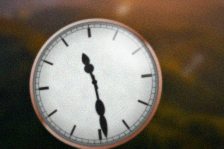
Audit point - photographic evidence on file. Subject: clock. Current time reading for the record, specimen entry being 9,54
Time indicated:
11,29
